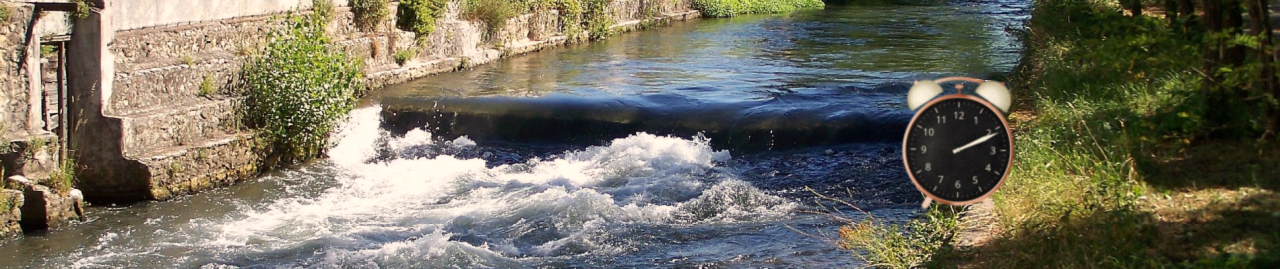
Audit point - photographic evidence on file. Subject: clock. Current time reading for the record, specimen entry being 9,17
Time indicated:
2,11
